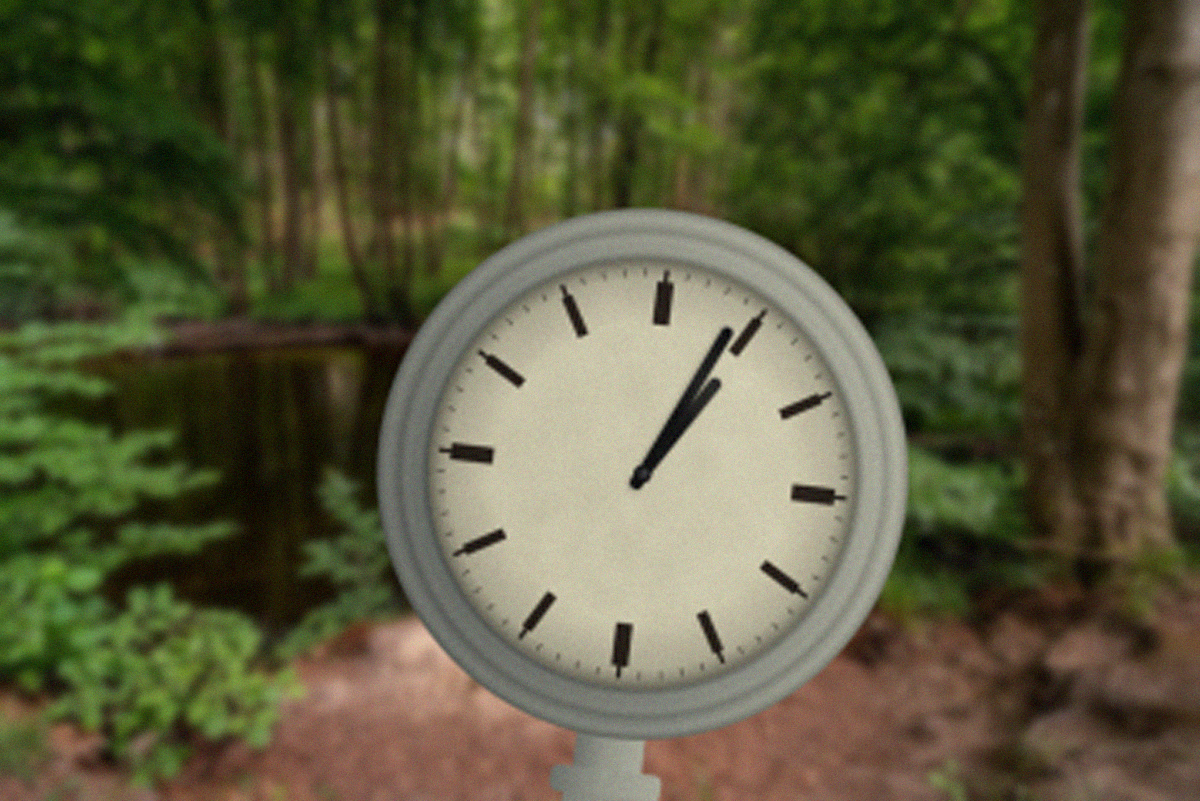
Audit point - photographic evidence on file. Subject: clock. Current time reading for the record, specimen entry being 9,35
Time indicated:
1,04
